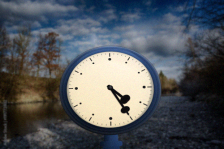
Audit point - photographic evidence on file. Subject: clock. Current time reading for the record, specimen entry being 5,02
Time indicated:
4,25
